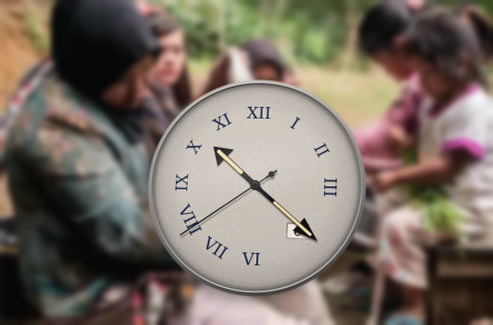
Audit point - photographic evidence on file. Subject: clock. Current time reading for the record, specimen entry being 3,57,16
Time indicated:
10,21,39
